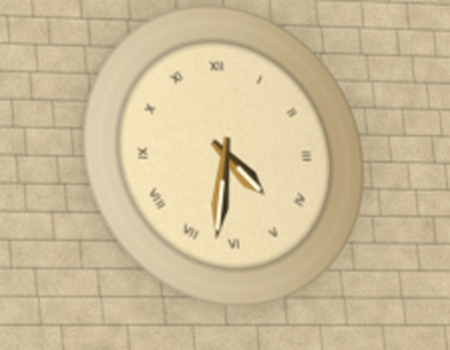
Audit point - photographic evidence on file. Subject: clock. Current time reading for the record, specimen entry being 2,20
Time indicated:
4,32
